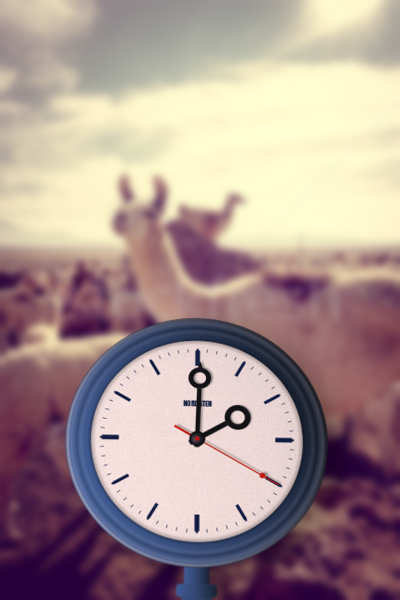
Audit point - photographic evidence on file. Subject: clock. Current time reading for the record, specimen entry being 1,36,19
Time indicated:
2,00,20
